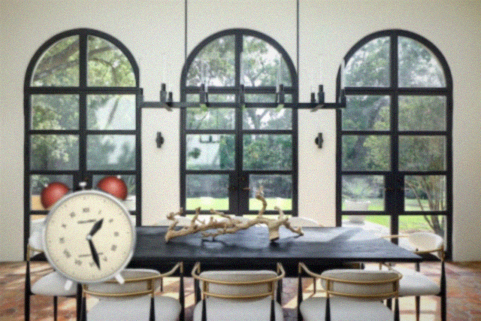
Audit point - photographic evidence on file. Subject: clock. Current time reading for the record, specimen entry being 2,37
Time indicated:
1,28
